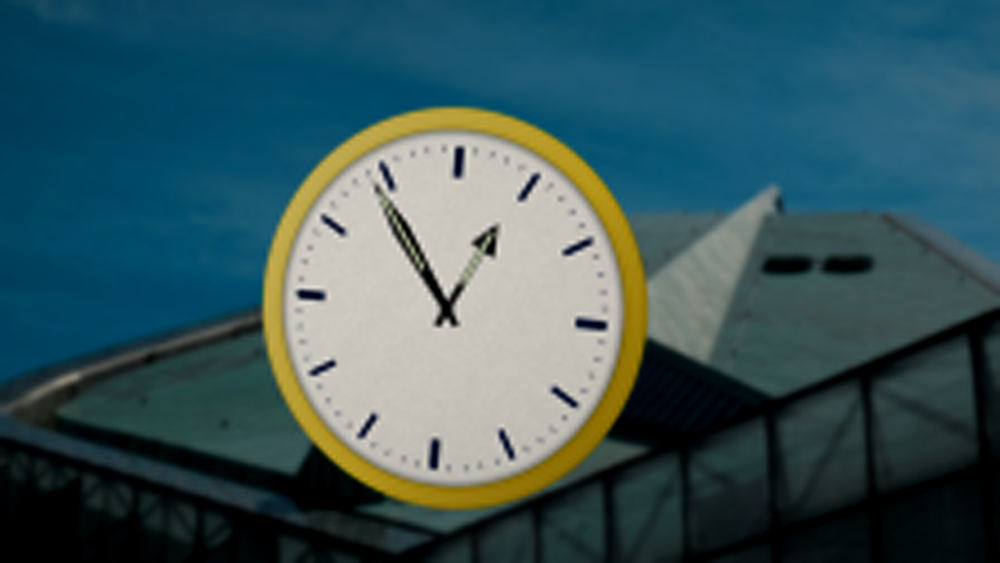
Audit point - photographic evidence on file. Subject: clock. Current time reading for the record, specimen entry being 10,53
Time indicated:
12,54
